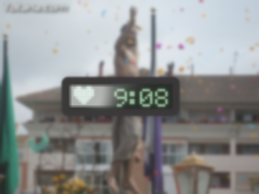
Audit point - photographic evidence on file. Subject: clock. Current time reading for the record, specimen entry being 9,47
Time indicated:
9,08
